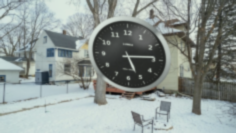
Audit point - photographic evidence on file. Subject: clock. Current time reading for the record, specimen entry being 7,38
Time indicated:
5,14
